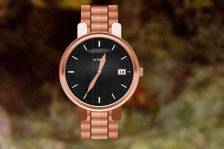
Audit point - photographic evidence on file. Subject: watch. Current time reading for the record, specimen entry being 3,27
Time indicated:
12,35
